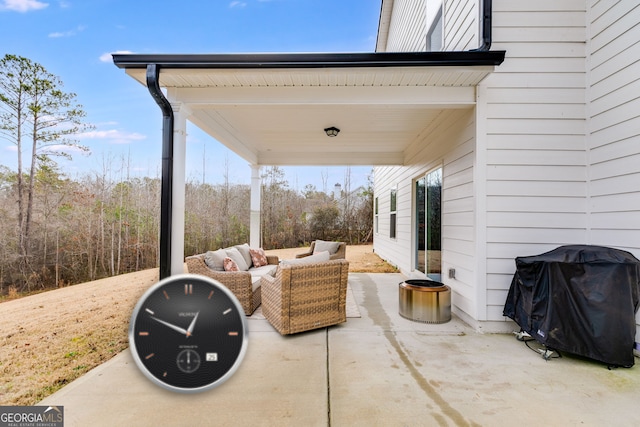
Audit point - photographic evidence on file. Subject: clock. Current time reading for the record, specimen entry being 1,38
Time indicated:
12,49
